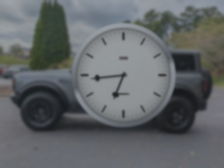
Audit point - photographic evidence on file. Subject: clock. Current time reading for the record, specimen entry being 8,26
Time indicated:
6,44
